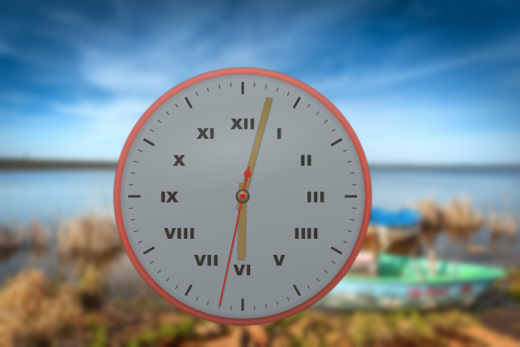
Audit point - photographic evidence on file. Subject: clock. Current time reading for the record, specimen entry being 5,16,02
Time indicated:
6,02,32
